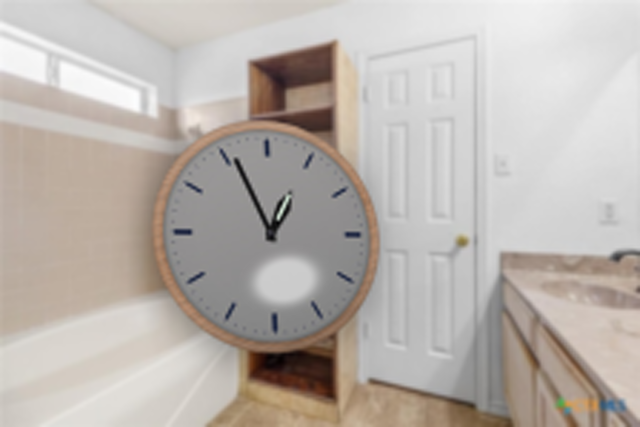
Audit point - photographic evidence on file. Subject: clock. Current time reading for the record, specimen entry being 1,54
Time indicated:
12,56
